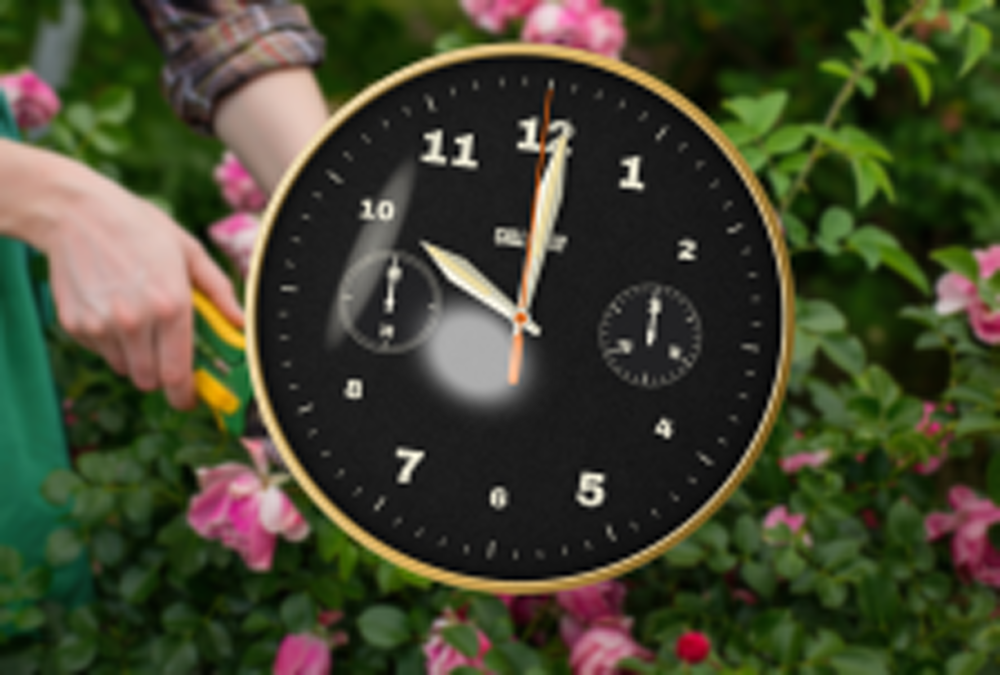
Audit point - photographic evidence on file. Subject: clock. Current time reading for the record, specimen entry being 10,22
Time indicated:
10,01
